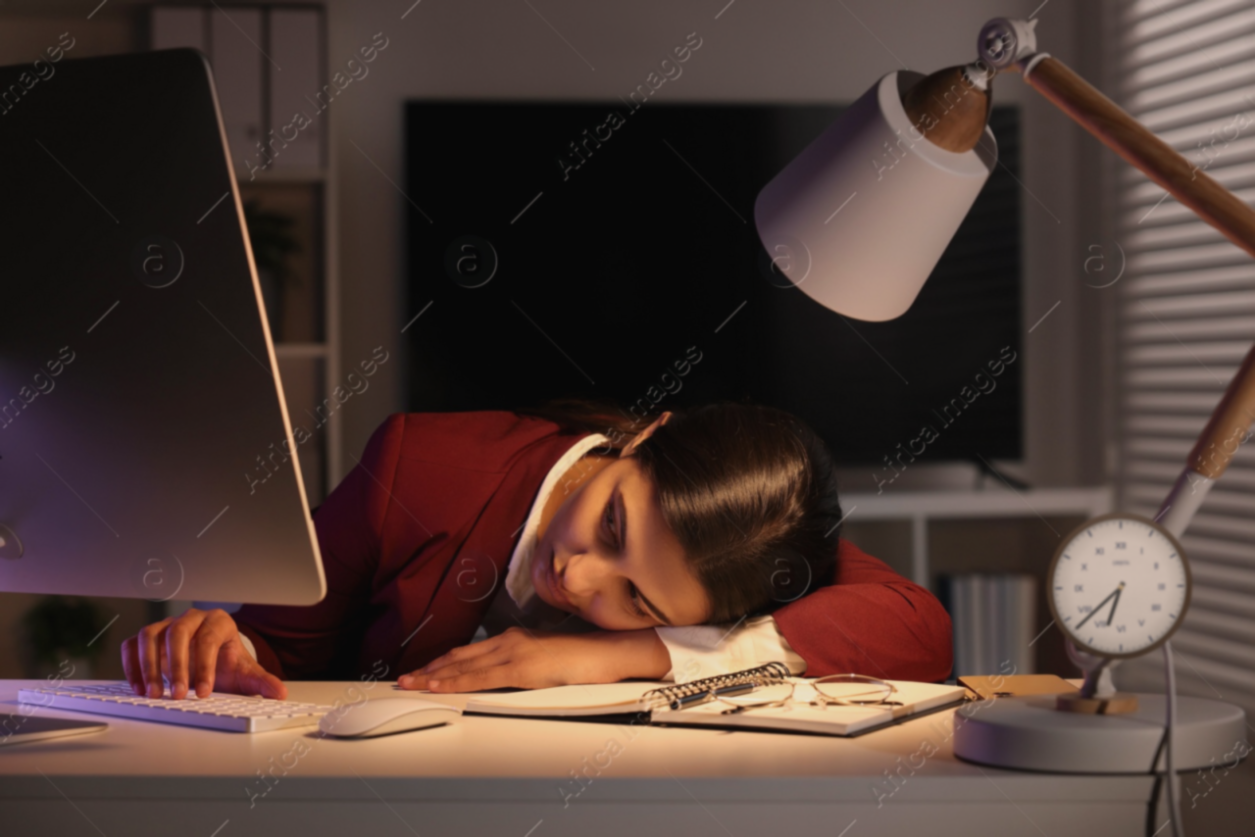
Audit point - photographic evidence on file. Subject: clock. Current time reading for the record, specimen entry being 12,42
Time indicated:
6,38
